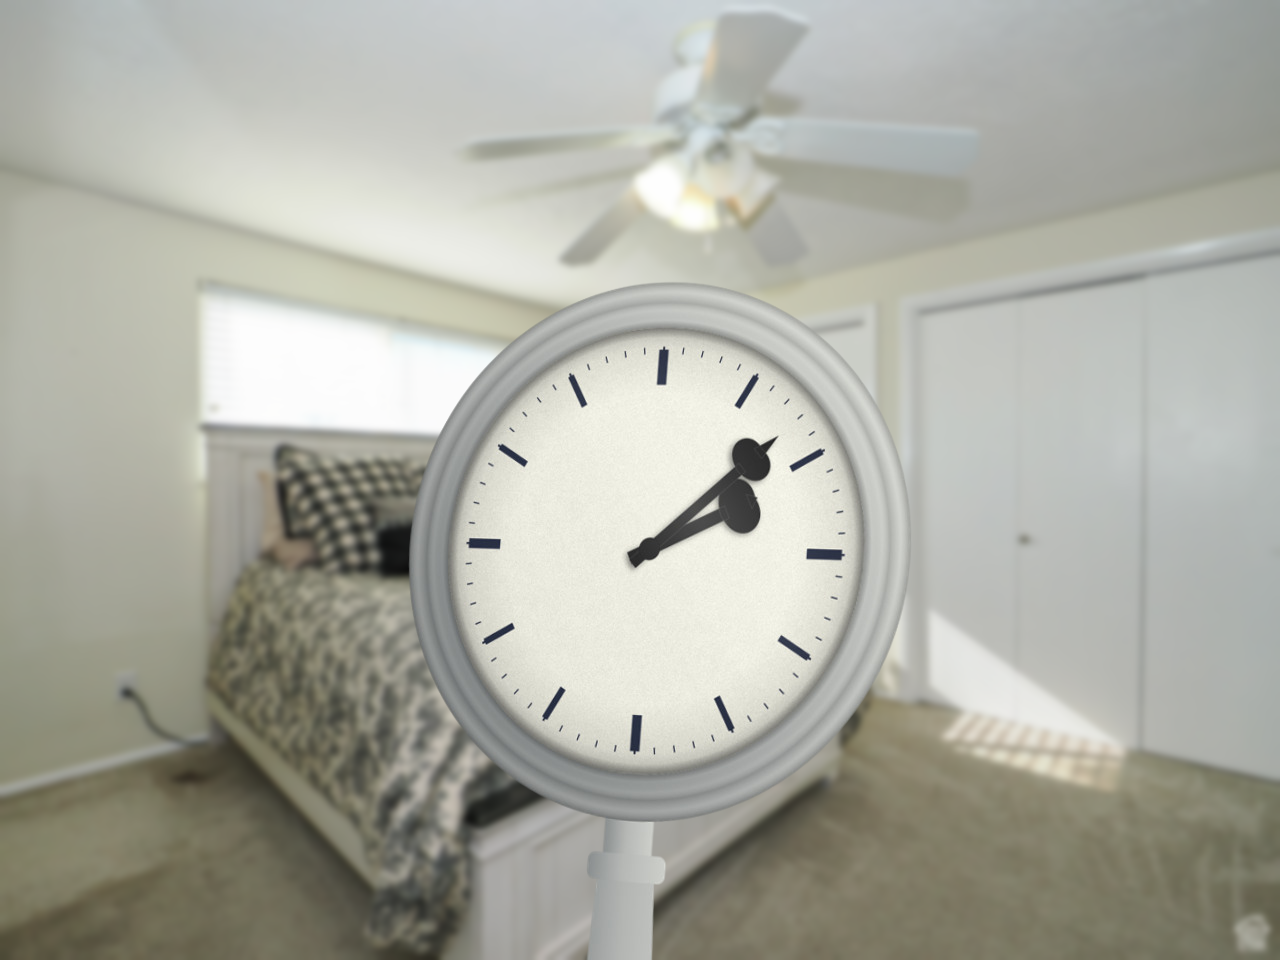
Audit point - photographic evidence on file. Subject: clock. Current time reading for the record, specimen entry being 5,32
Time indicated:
2,08
